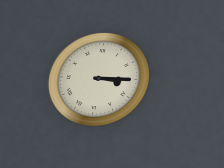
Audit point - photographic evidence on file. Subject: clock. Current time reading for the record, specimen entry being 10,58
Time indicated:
3,15
